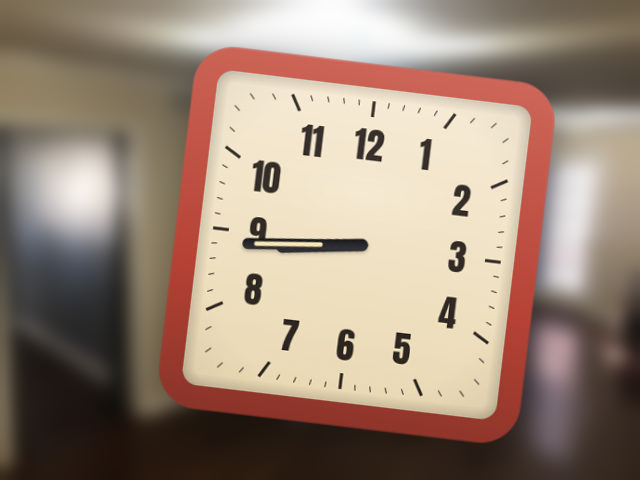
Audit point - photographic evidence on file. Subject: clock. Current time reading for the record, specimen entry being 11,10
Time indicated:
8,44
